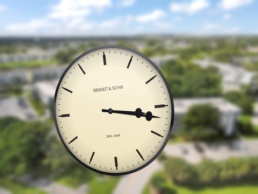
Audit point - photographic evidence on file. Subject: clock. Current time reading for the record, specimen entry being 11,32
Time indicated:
3,17
